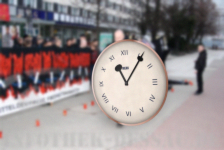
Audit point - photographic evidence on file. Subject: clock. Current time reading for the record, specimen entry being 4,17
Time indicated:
11,06
